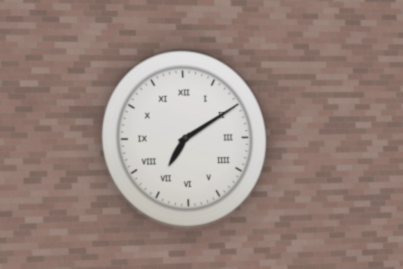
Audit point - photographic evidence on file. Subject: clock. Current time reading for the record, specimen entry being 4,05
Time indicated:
7,10
